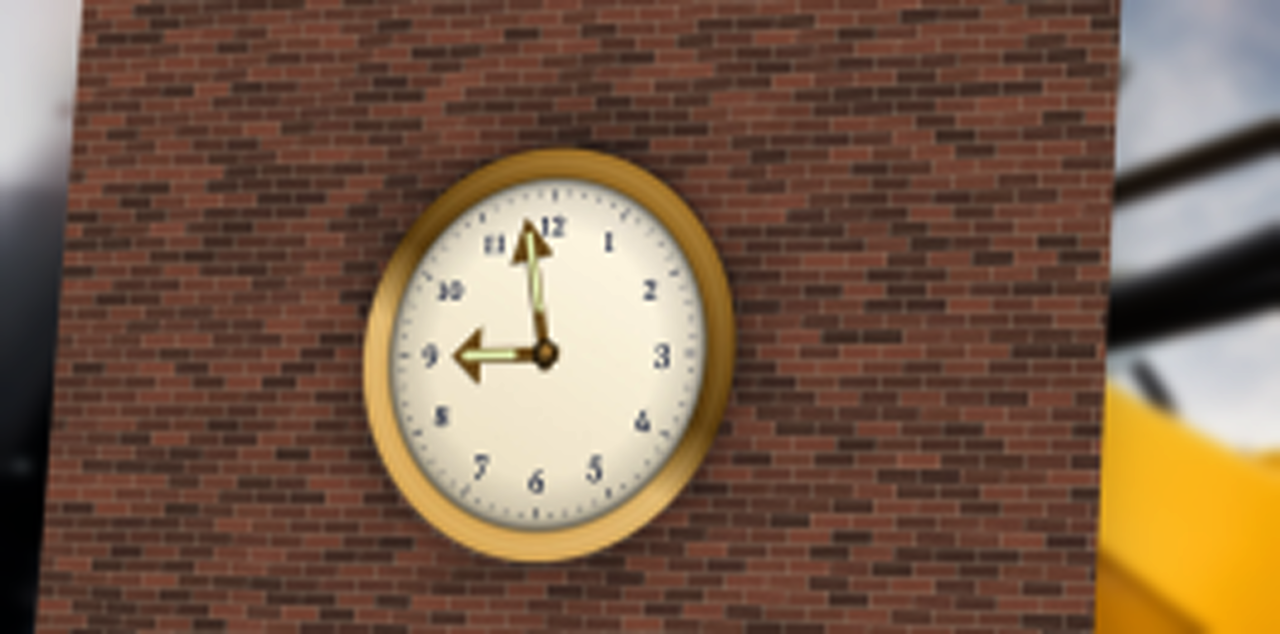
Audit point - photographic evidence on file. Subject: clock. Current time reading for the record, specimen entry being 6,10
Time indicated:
8,58
